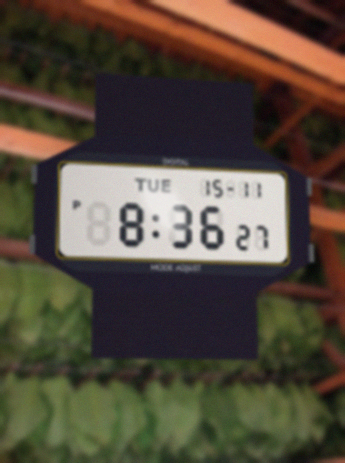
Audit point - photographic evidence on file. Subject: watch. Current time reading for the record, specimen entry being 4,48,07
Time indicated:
8,36,27
